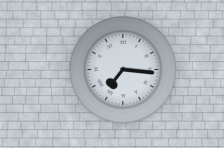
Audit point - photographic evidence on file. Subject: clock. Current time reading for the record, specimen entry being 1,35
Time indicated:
7,16
